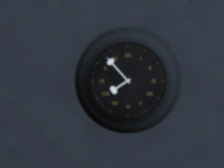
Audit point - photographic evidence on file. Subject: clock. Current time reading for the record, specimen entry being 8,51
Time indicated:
7,53
